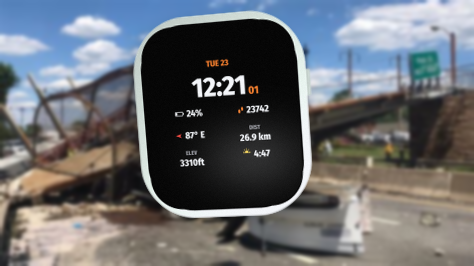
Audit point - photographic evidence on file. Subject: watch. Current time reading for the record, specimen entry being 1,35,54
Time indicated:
12,21,01
